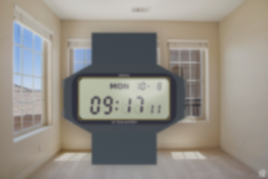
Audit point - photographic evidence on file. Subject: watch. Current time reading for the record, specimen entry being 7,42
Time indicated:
9,17
